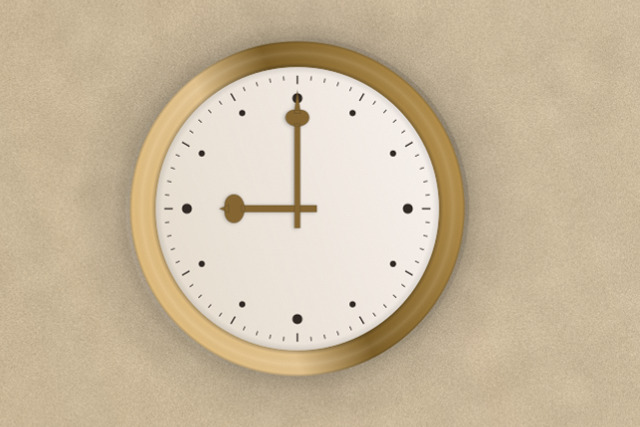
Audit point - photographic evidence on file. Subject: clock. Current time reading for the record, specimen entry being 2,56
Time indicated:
9,00
